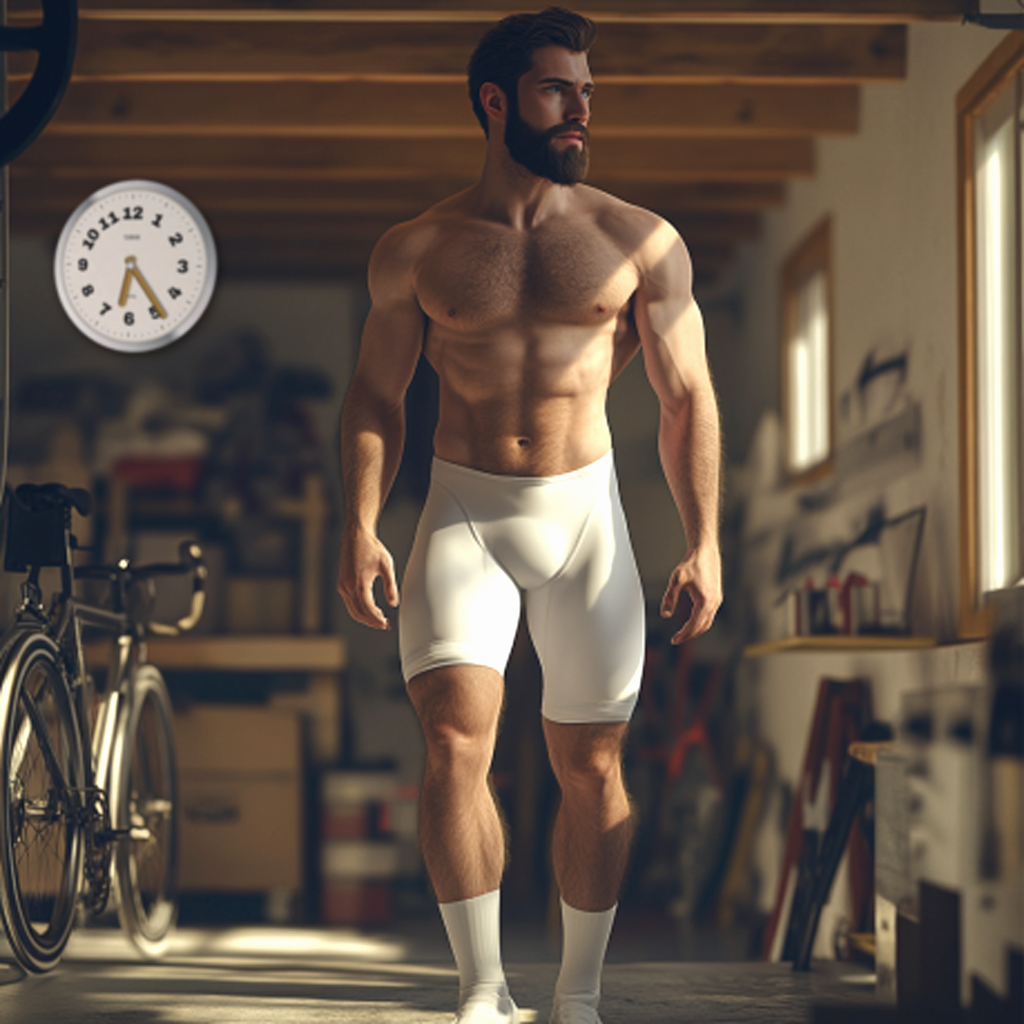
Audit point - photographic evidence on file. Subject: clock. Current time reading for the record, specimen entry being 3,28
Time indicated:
6,24
